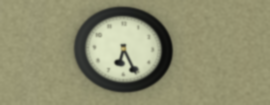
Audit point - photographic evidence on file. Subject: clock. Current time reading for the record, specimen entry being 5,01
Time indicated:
6,26
